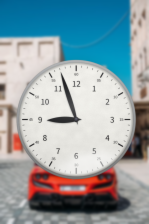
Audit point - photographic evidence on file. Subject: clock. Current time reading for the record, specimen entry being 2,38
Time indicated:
8,57
